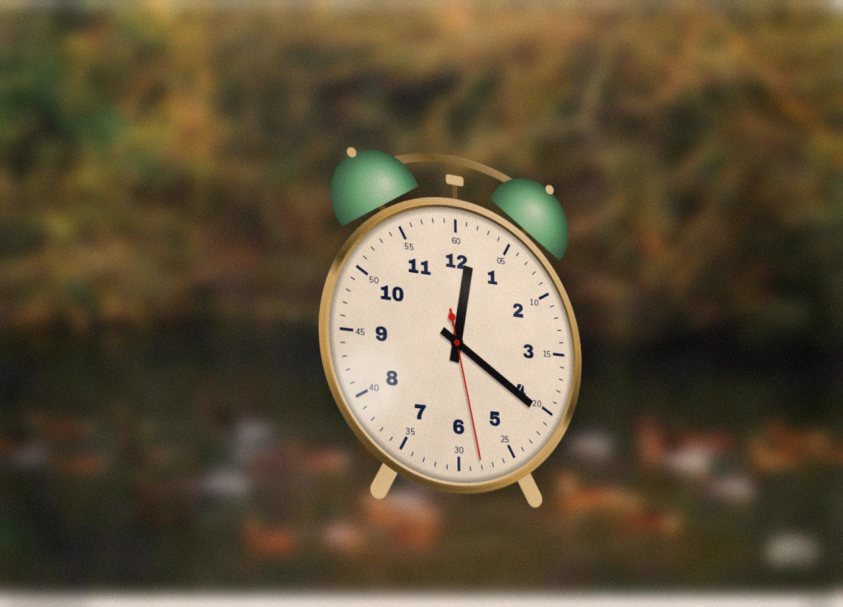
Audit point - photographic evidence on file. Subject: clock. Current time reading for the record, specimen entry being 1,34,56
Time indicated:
12,20,28
